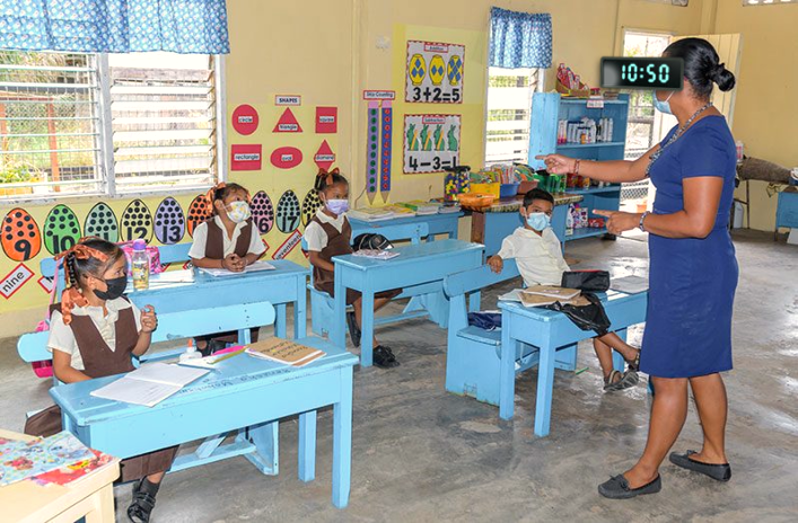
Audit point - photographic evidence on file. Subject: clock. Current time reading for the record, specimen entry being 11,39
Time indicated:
10,50
